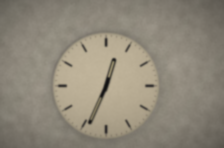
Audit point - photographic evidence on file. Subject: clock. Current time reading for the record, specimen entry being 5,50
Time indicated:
12,34
